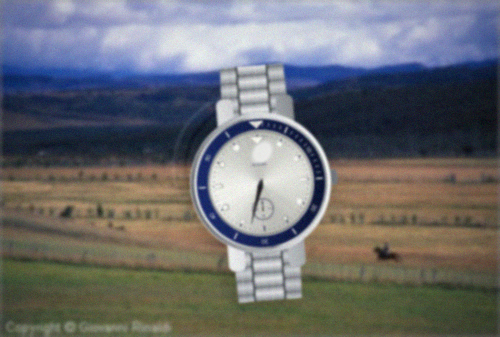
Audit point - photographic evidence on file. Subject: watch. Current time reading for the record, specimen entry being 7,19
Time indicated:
6,33
